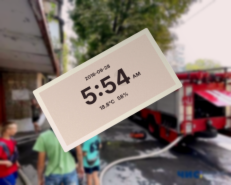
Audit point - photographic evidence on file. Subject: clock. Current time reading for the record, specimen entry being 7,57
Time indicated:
5,54
